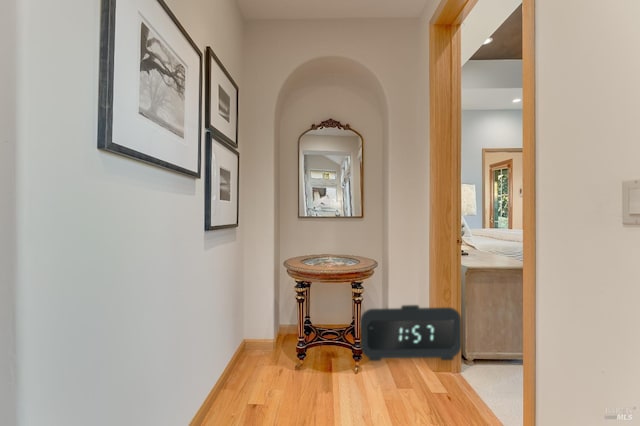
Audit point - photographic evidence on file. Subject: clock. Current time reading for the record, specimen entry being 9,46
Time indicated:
1,57
